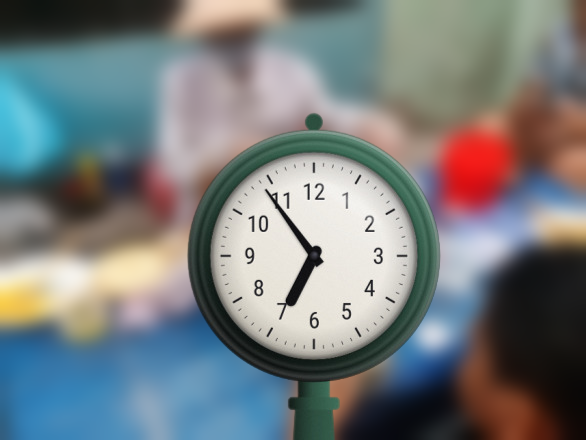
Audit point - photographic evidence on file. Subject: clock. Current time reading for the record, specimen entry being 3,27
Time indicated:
6,54
